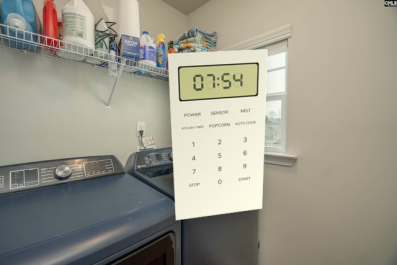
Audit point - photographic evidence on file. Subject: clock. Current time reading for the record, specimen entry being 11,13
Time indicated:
7,54
